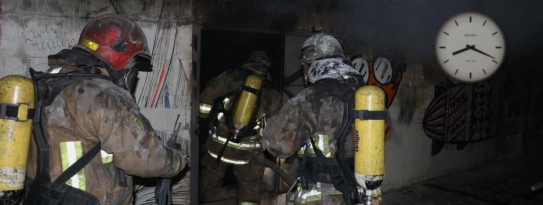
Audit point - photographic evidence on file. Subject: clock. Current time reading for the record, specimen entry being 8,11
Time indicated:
8,19
